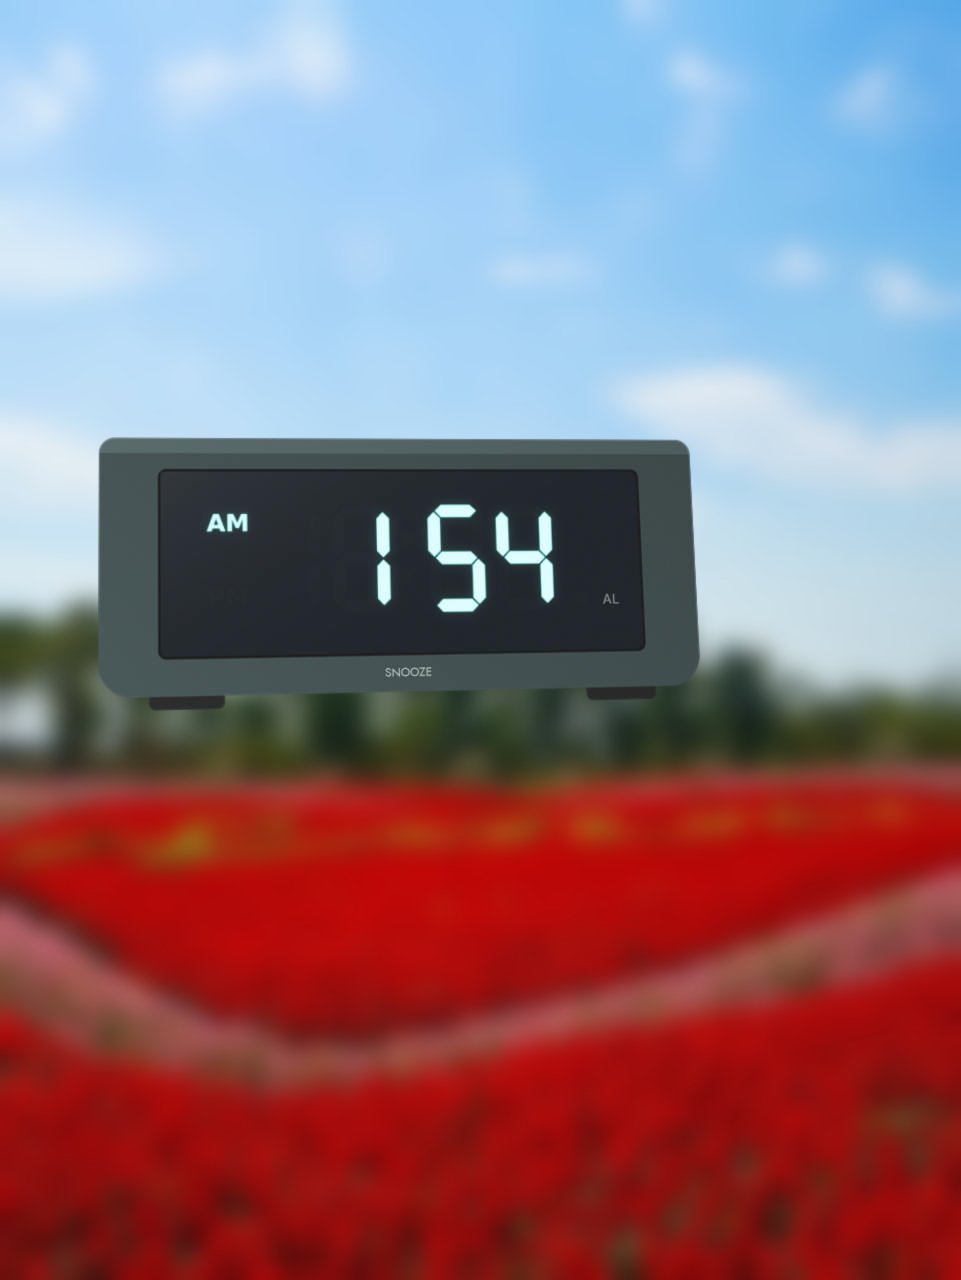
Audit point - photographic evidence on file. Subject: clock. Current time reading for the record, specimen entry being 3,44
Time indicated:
1,54
